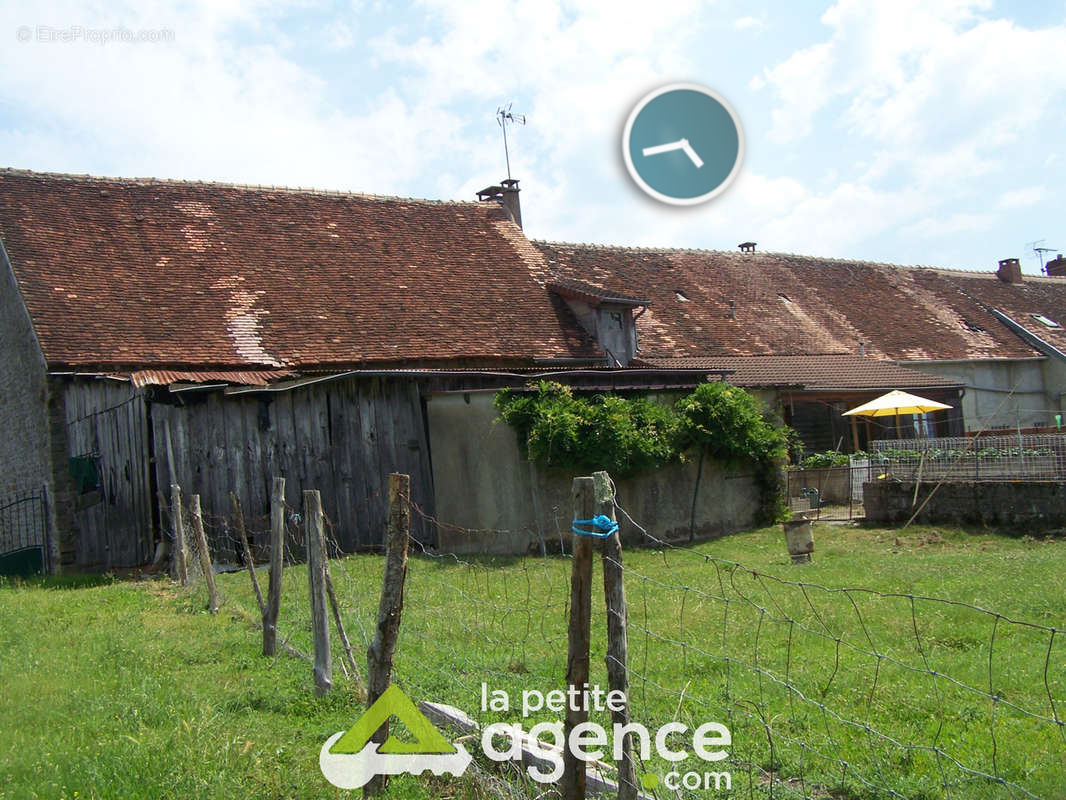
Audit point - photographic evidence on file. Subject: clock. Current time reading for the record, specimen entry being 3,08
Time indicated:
4,43
